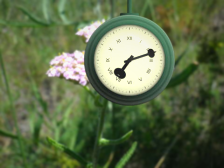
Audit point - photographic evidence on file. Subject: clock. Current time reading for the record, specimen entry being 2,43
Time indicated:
7,12
